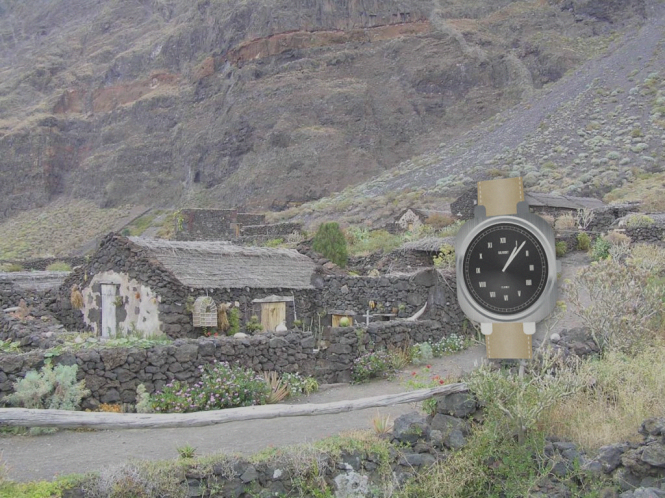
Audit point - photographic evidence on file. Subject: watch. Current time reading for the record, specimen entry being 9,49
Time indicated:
1,07
